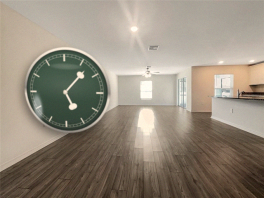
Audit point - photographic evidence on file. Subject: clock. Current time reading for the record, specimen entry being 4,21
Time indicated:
5,07
